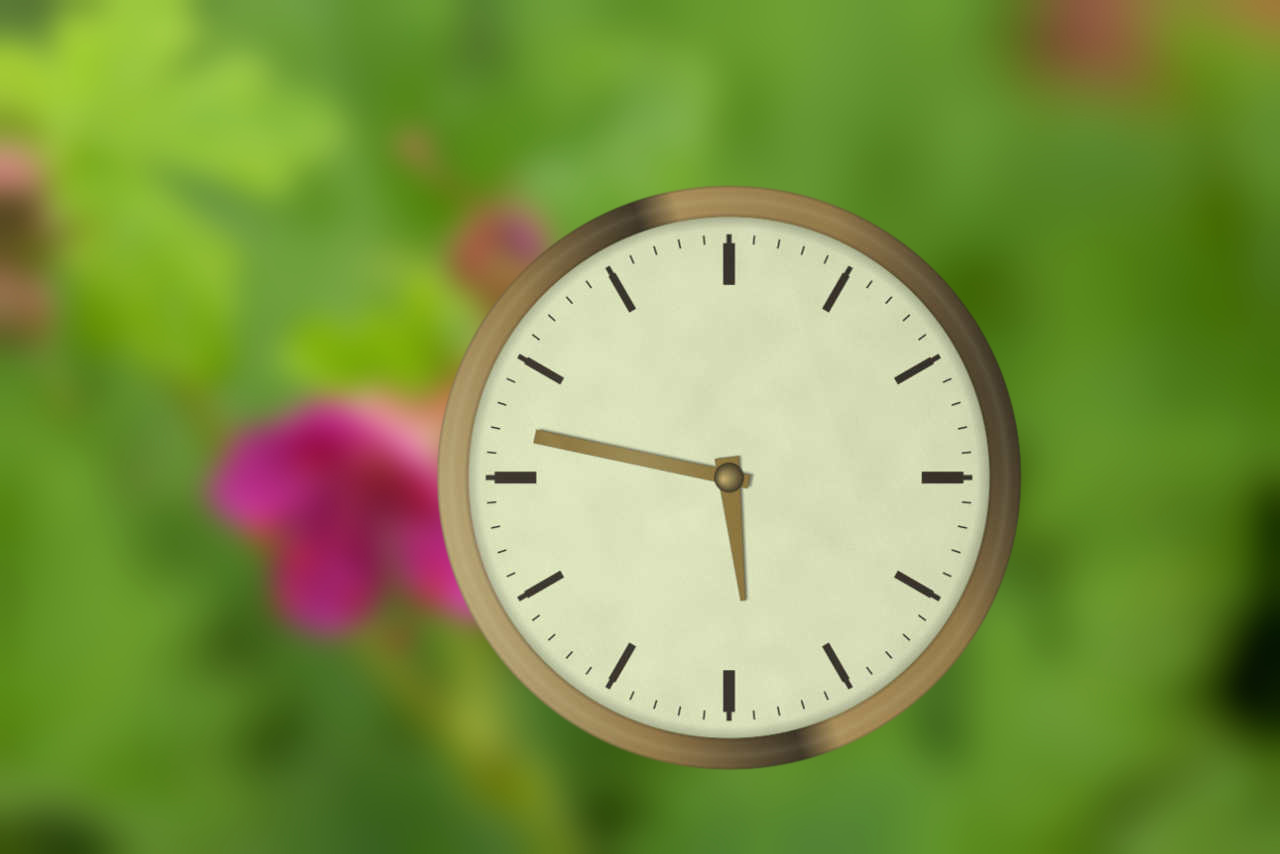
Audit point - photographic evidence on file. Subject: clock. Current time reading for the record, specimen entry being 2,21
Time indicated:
5,47
